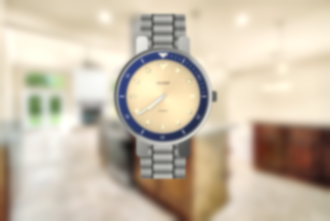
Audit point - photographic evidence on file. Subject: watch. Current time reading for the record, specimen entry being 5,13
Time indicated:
7,39
